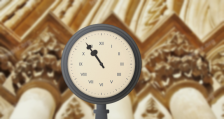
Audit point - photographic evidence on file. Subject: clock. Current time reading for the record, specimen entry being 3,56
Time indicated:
10,54
